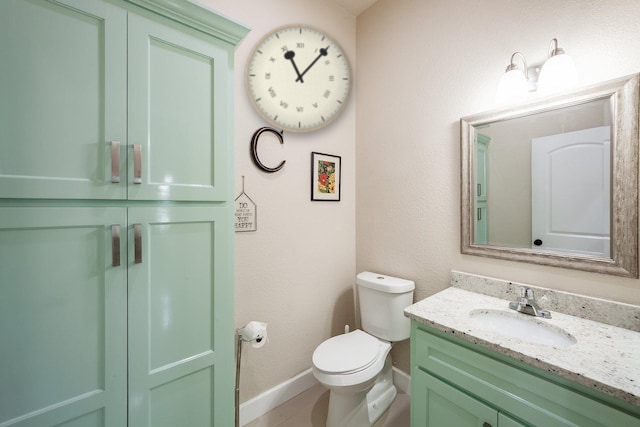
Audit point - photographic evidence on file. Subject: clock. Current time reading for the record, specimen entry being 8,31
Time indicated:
11,07
